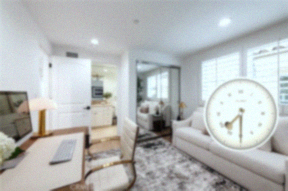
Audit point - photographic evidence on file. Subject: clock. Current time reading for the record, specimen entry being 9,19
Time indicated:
7,30
